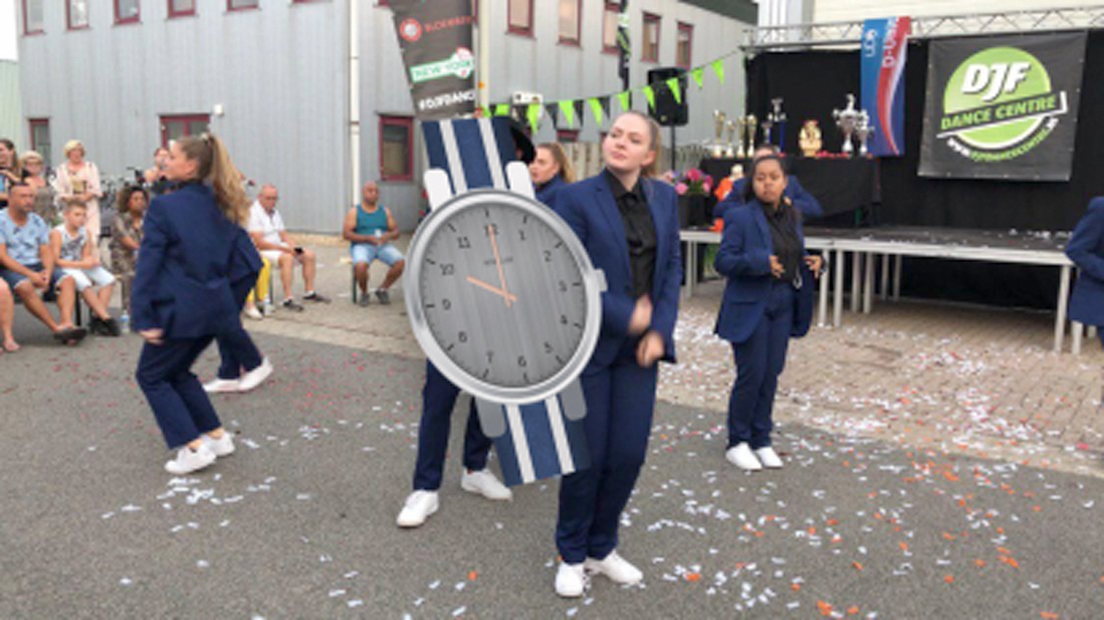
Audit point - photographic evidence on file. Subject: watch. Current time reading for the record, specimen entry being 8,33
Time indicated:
10,00
